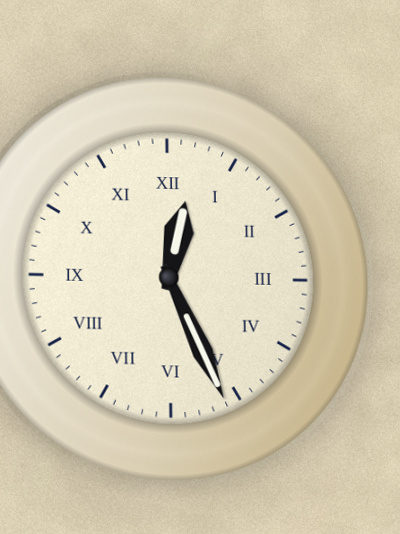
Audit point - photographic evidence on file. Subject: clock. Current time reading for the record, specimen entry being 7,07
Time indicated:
12,26
